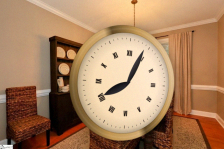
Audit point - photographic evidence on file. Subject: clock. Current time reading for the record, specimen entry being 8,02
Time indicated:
8,04
